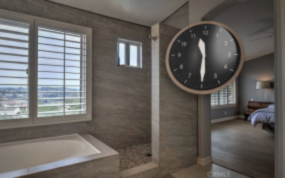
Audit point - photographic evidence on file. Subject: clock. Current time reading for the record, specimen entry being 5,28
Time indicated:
11,30
